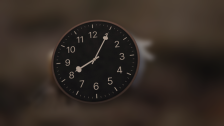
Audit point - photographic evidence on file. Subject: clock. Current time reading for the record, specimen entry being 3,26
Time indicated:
8,05
